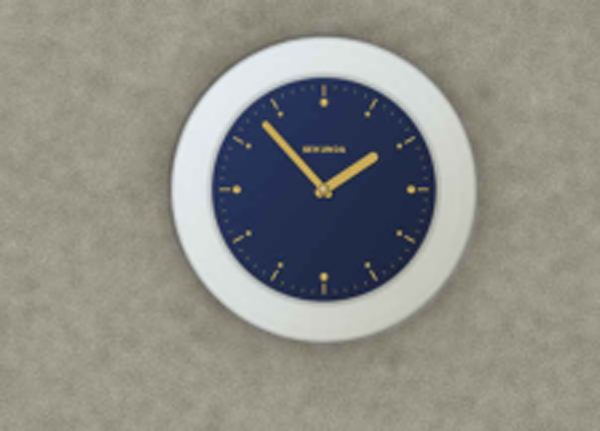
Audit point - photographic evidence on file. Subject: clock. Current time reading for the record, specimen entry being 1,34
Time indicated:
1,53
